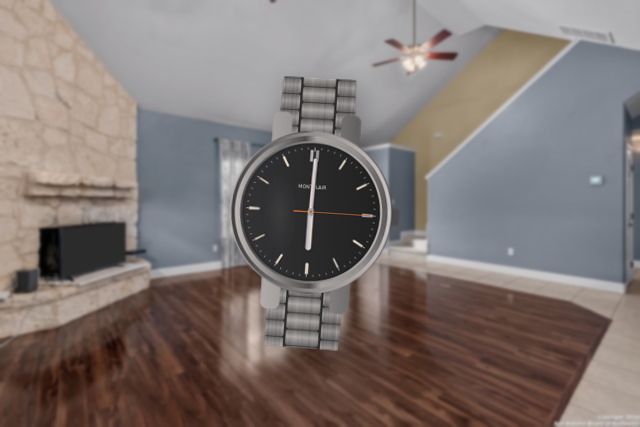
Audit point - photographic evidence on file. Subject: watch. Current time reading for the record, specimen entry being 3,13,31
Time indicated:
6,00,15
